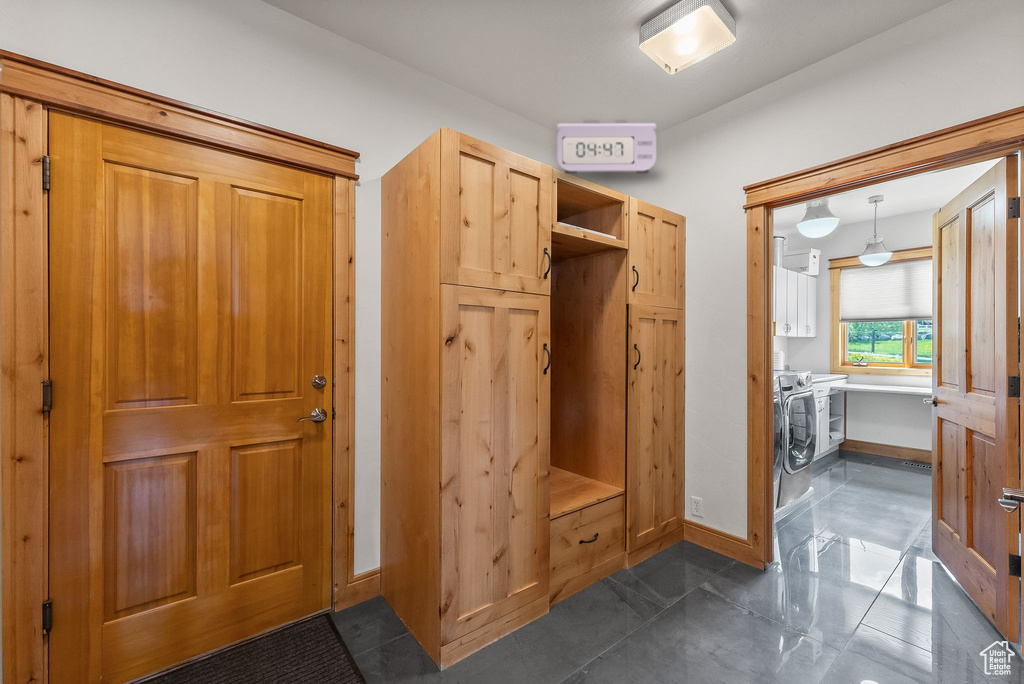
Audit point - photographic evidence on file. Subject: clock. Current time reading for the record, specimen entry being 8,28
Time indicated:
4,47
